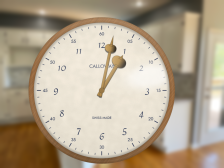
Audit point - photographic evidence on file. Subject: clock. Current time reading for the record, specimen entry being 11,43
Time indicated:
1,02
